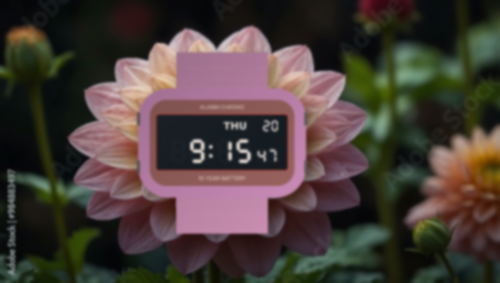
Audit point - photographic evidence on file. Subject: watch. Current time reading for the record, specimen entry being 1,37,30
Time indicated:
9,15,47
